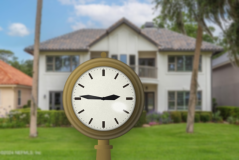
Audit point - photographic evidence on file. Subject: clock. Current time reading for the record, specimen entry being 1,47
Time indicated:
2,46
